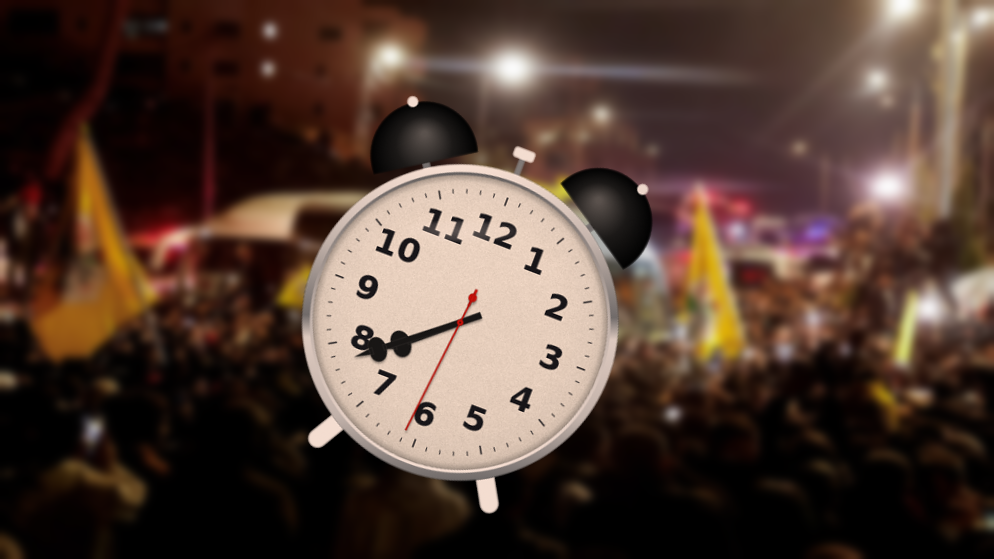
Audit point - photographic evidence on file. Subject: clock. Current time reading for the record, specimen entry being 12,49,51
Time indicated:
7,38,31
